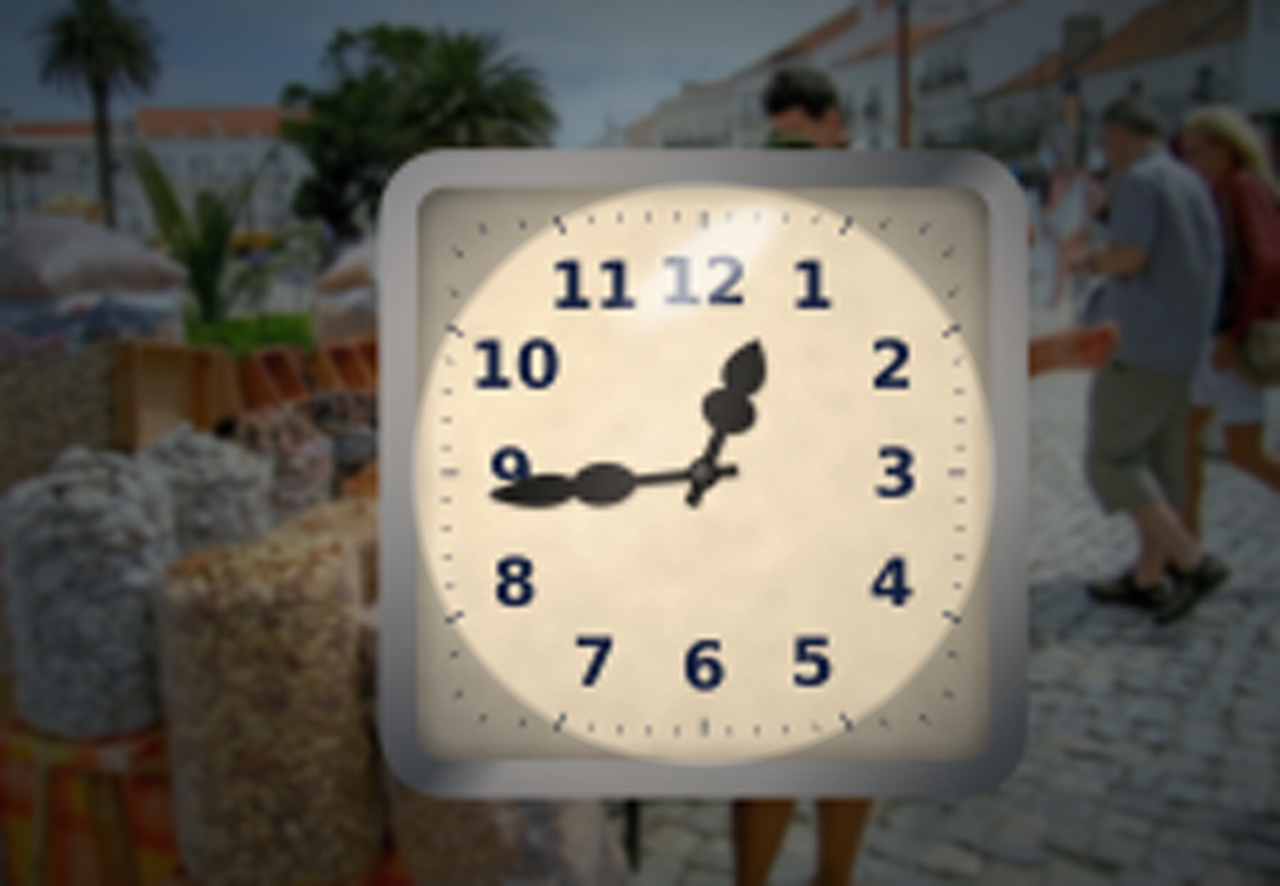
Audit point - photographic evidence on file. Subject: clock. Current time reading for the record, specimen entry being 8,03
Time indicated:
12,44
